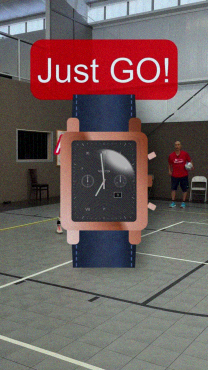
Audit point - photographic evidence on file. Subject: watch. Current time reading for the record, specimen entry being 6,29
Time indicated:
6,59
